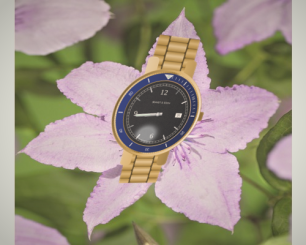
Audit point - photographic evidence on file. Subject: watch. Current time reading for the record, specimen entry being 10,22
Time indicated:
8,44
